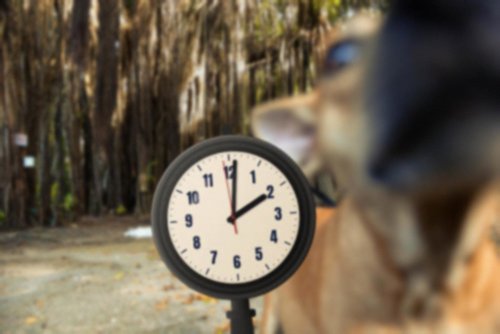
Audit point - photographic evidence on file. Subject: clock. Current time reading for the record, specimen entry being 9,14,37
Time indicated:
2,00,59
